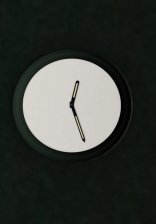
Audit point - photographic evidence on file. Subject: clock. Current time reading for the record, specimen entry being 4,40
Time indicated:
12,27
